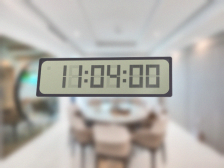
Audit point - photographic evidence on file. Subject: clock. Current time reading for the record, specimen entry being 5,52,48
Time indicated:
11,04,00
